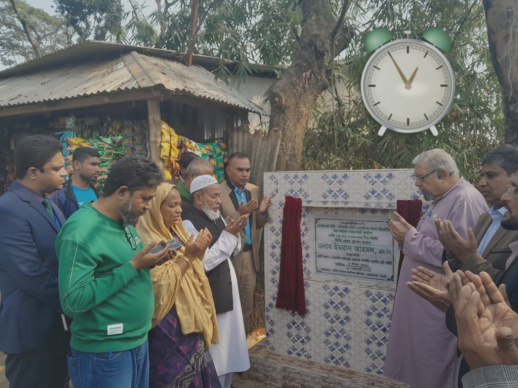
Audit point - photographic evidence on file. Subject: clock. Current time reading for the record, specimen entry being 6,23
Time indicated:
12,55
